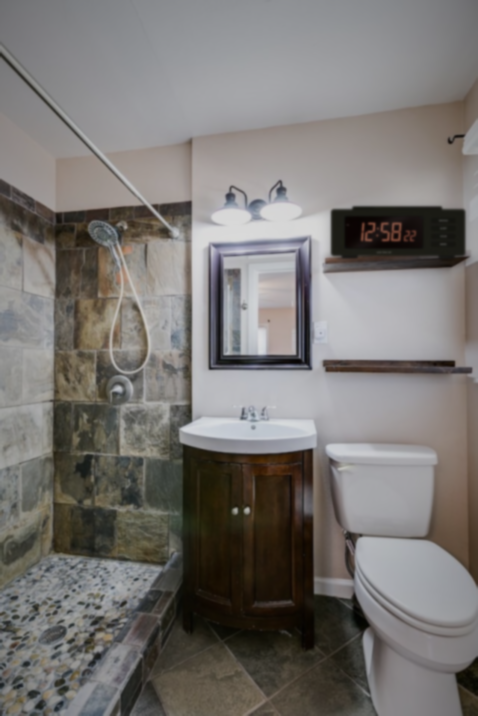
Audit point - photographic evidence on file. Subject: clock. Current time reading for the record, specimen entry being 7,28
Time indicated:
12,58
